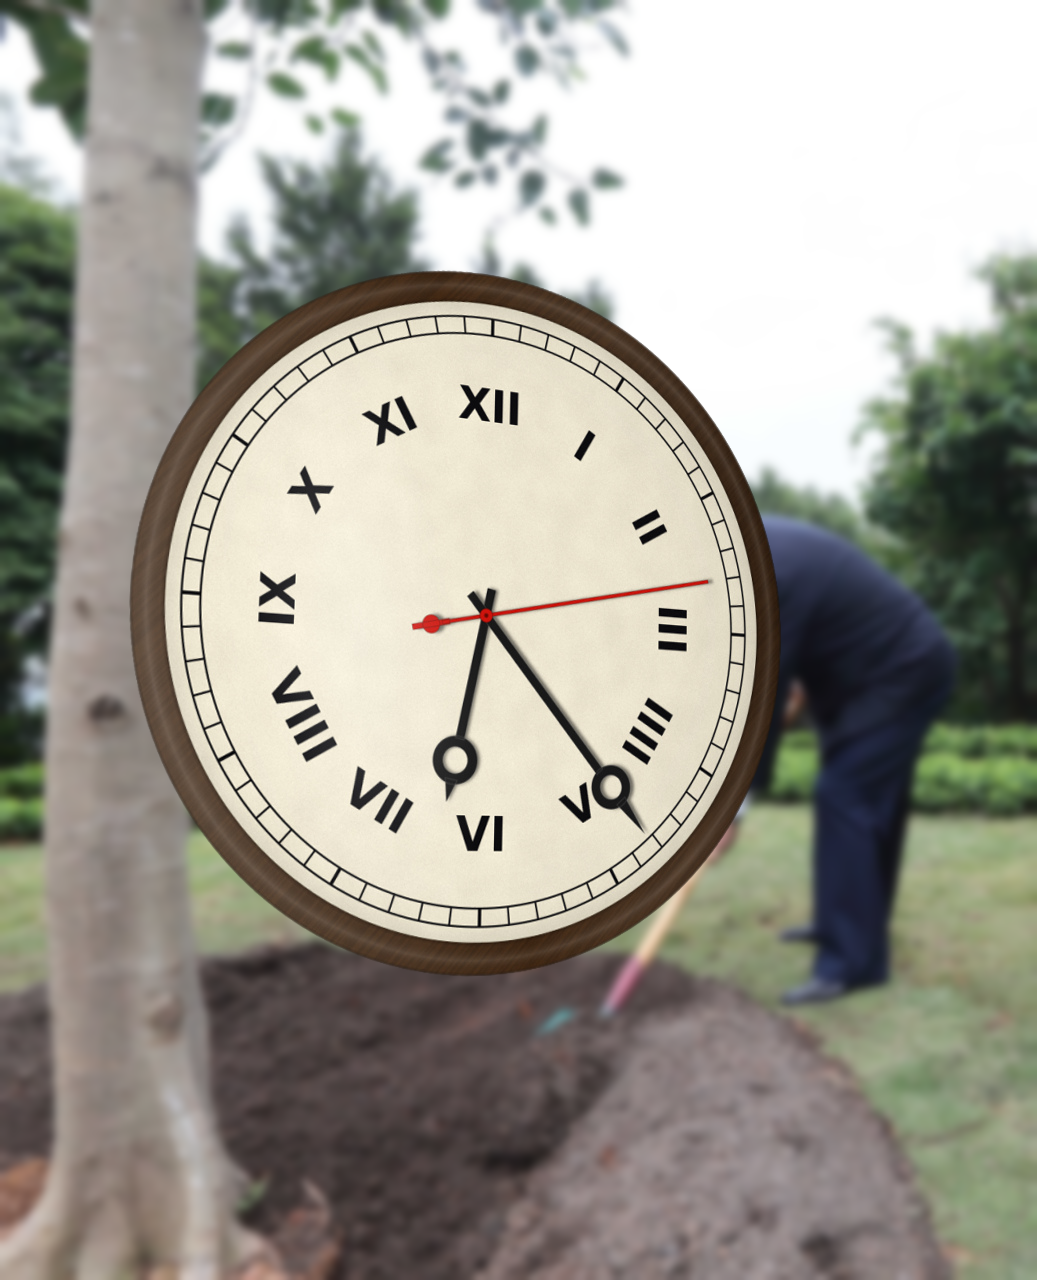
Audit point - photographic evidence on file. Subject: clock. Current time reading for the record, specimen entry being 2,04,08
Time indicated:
6,23,13
